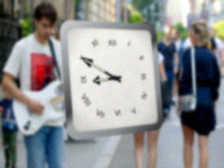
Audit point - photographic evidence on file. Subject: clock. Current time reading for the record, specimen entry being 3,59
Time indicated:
8,50
